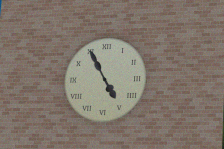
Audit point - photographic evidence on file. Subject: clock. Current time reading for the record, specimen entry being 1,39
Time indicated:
4,55
